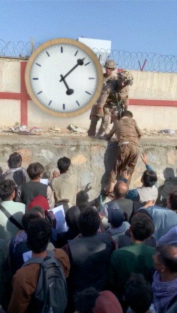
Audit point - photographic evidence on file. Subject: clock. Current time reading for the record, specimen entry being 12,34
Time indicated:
5,08
